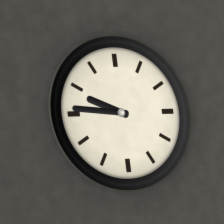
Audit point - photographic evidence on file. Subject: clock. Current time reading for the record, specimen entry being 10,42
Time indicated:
9,46
